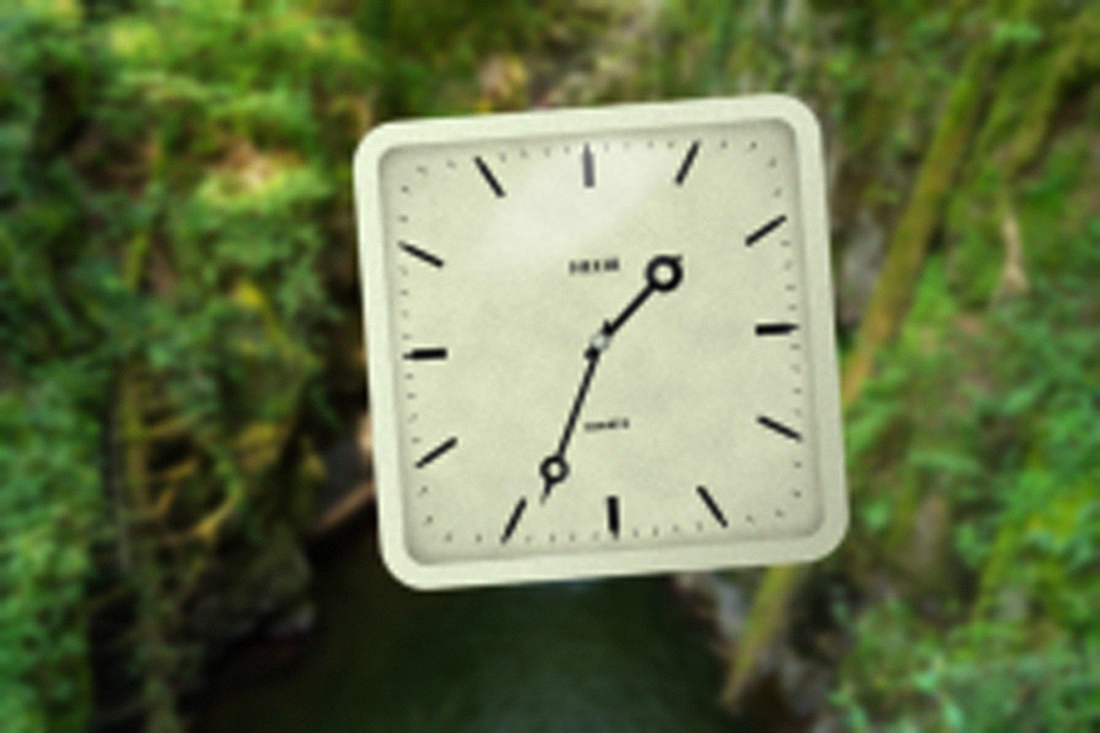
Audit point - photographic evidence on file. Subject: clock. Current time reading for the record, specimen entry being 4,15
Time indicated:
1,34
